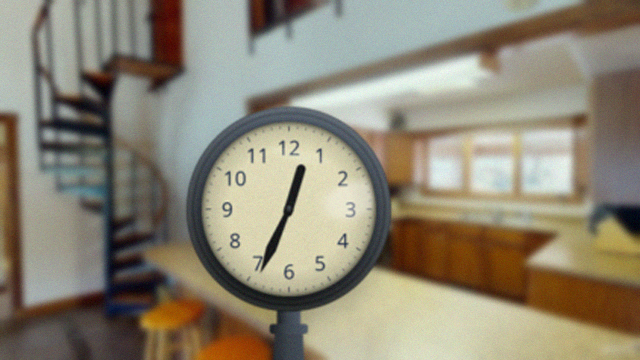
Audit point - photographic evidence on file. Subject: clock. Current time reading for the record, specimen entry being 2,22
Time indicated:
12,34
